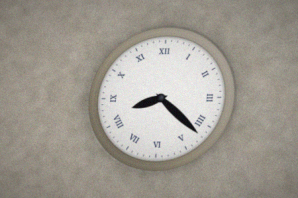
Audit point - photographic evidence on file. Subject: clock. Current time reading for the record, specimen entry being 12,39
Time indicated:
8,22
